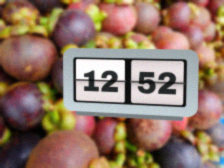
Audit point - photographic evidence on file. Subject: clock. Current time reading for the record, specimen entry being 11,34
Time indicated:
12,52
